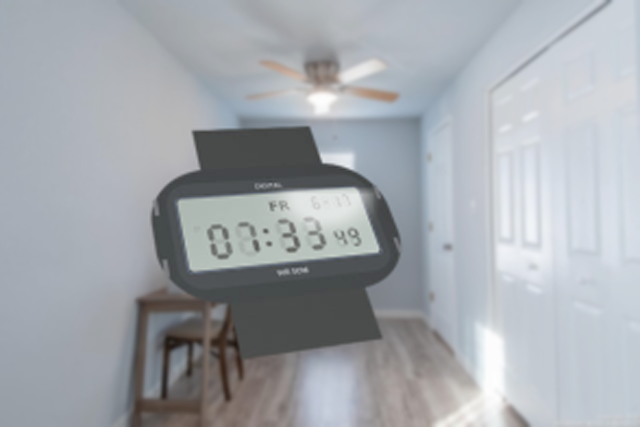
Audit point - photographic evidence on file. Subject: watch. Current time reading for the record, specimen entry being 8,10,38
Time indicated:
7,33,49
